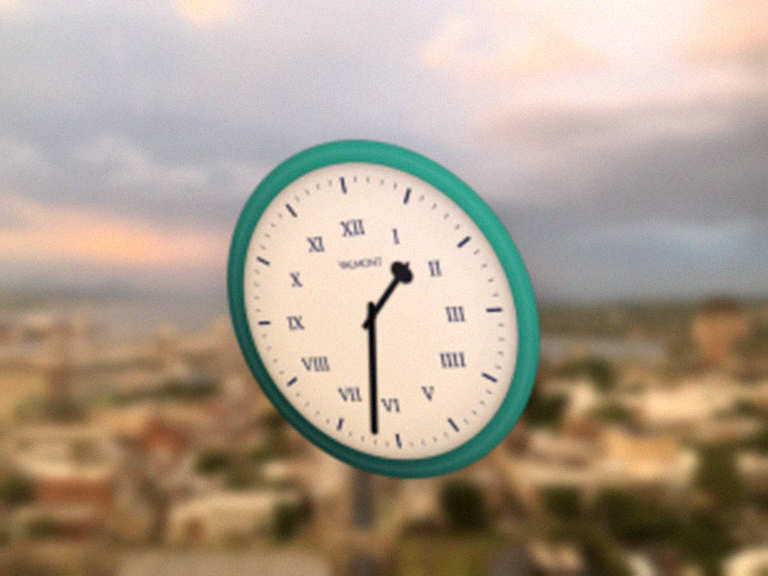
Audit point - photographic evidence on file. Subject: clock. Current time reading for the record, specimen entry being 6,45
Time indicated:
1,32
